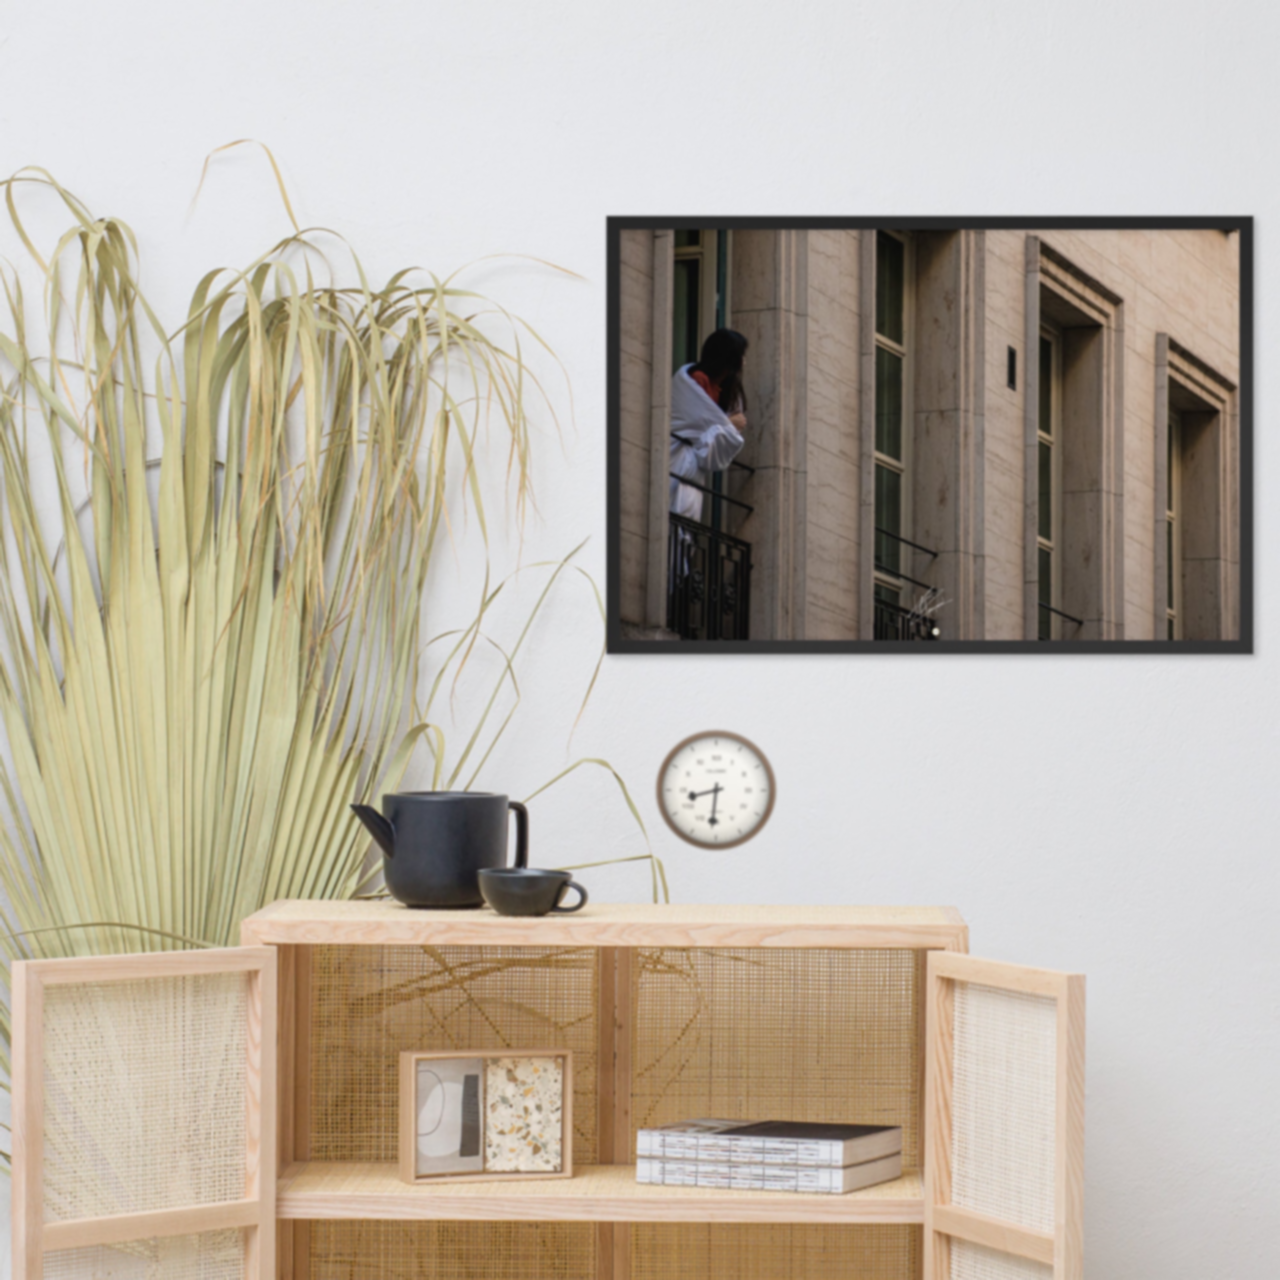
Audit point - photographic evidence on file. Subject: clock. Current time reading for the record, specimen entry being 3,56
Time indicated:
8,31
